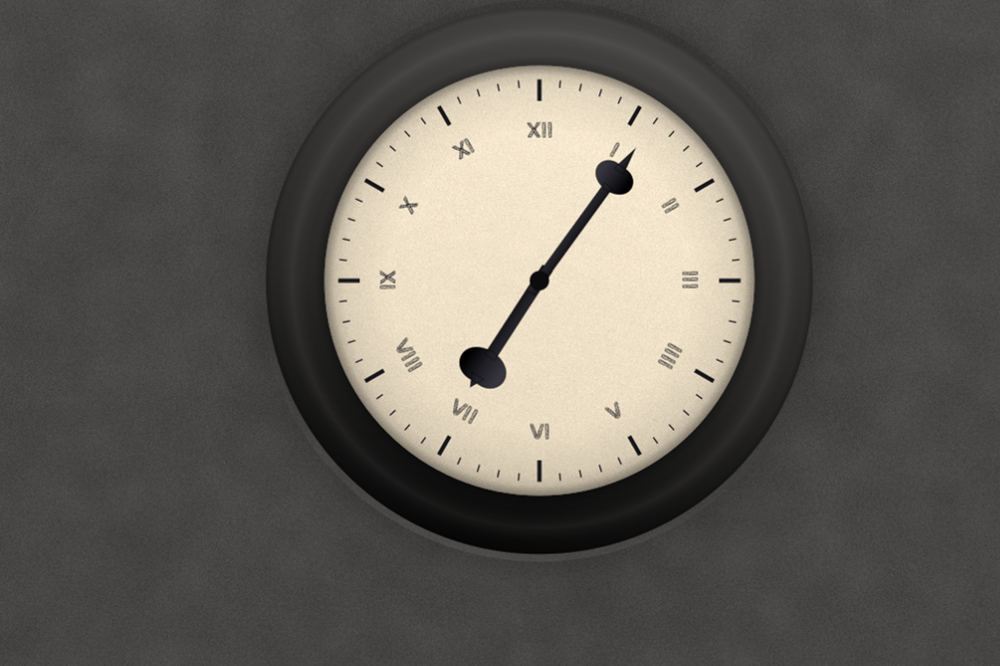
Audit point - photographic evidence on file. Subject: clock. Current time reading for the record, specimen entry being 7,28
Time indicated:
7,06
